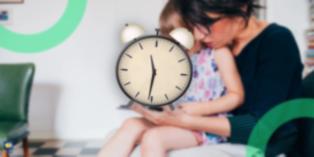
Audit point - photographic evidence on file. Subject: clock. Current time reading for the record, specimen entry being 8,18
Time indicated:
11,31
